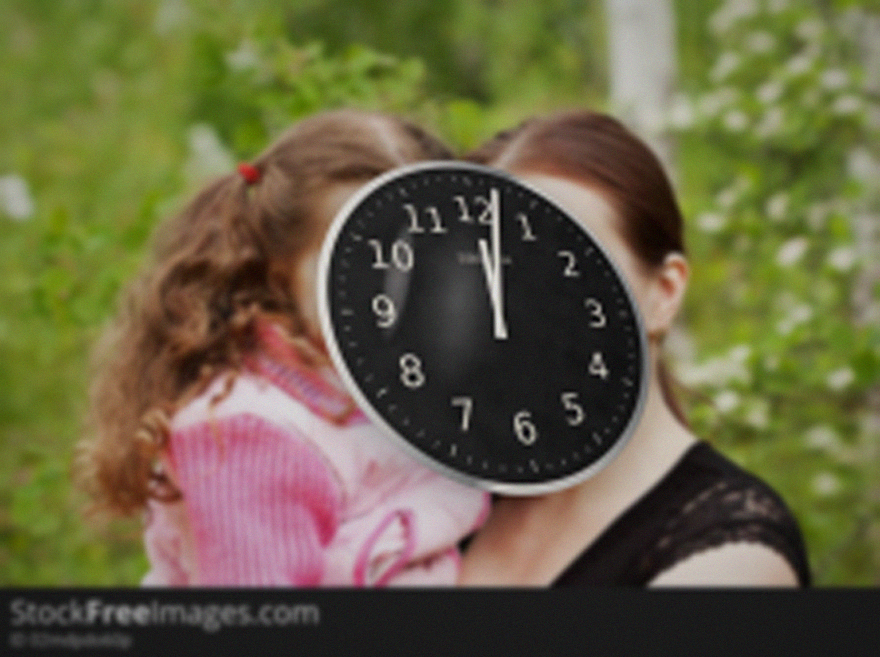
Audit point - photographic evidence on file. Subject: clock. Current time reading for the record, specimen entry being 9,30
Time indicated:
12,02
